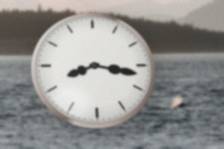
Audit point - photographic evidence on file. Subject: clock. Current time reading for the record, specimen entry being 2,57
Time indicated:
8,17
